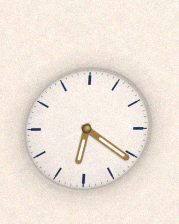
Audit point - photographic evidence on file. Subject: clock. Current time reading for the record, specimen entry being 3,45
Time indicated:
6,21
